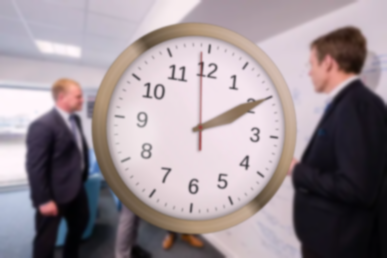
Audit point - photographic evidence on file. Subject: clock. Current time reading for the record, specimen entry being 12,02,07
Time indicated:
2,09,59
